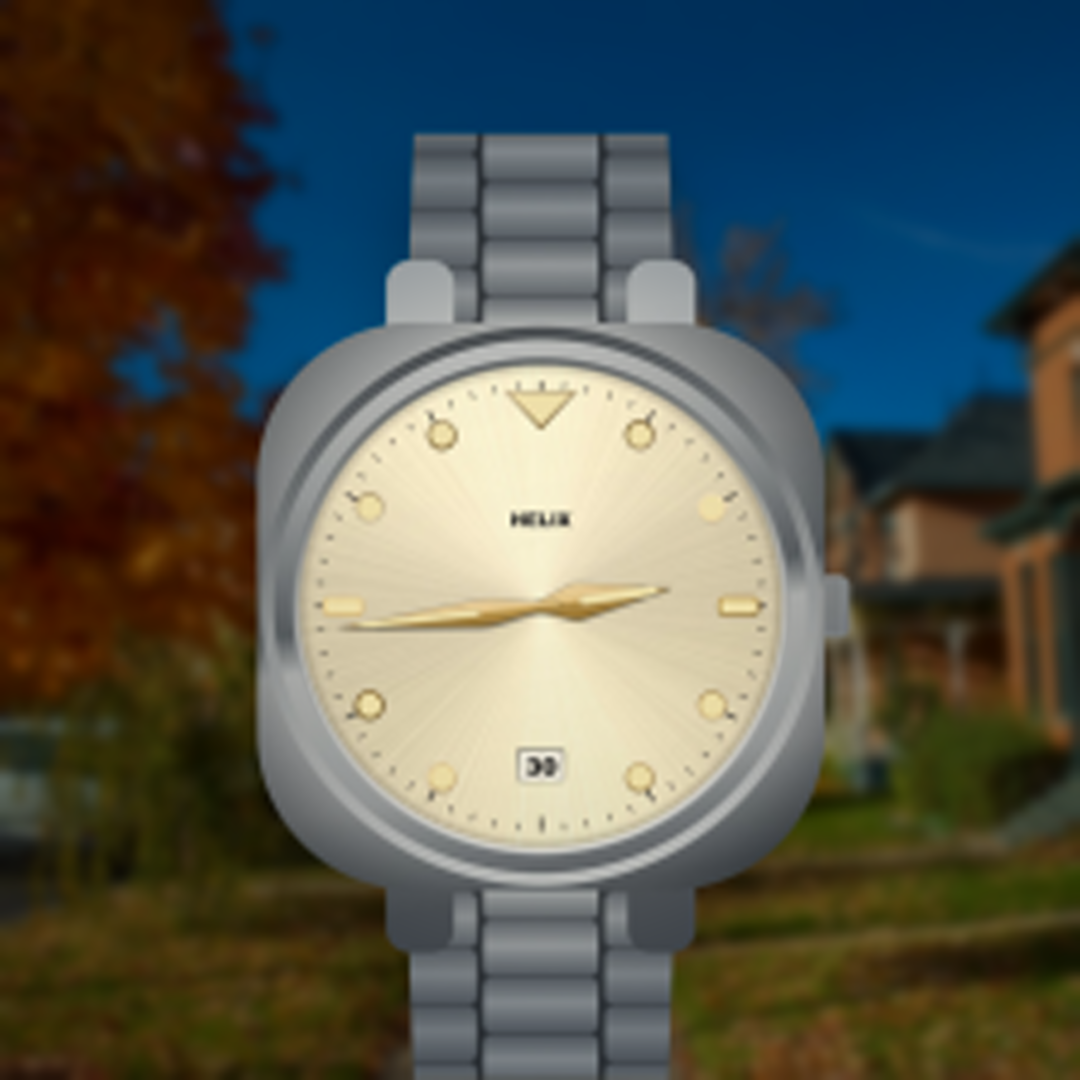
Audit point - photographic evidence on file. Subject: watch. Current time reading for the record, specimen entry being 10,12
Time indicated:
2,44
